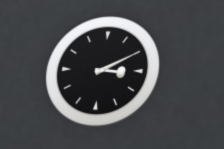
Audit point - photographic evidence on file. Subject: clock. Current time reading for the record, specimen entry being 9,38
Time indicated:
3,10
